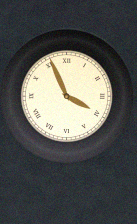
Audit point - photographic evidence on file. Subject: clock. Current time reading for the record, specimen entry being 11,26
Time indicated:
3,56
